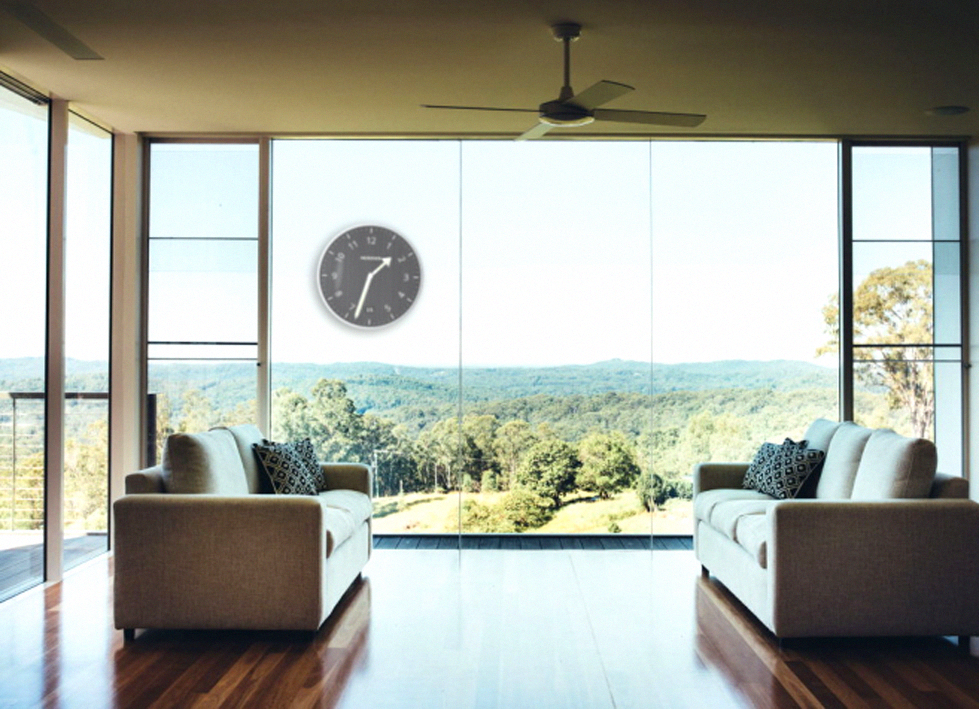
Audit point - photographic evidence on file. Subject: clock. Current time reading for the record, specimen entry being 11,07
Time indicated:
1,33
